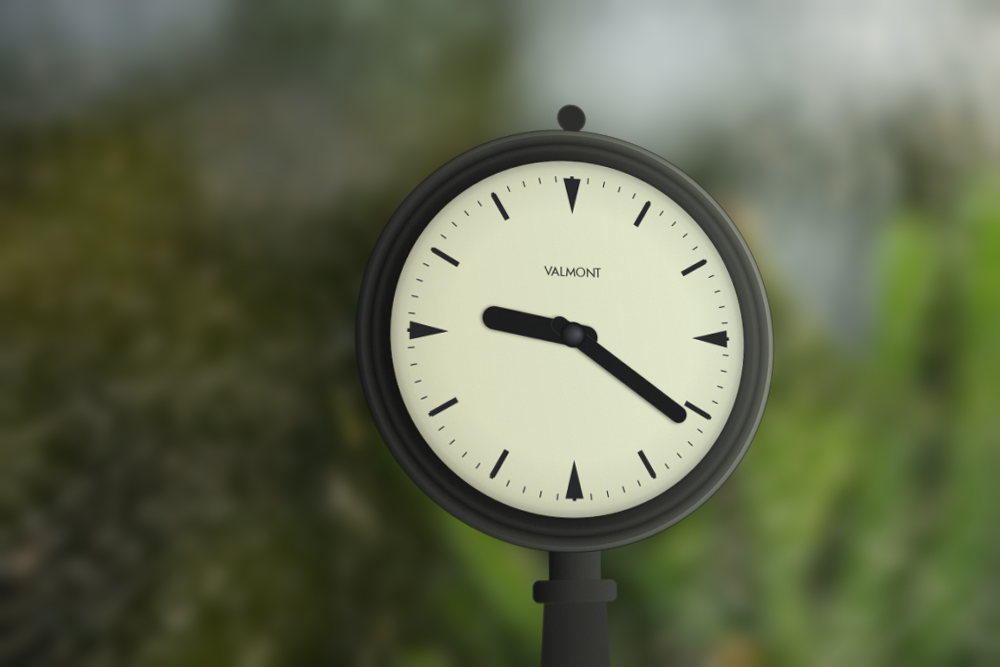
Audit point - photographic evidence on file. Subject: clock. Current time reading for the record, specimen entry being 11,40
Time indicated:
9,21
